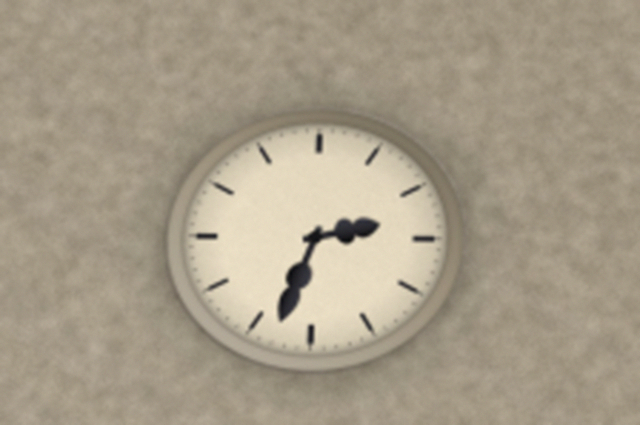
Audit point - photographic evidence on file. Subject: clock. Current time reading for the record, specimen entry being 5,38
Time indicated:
2,33
